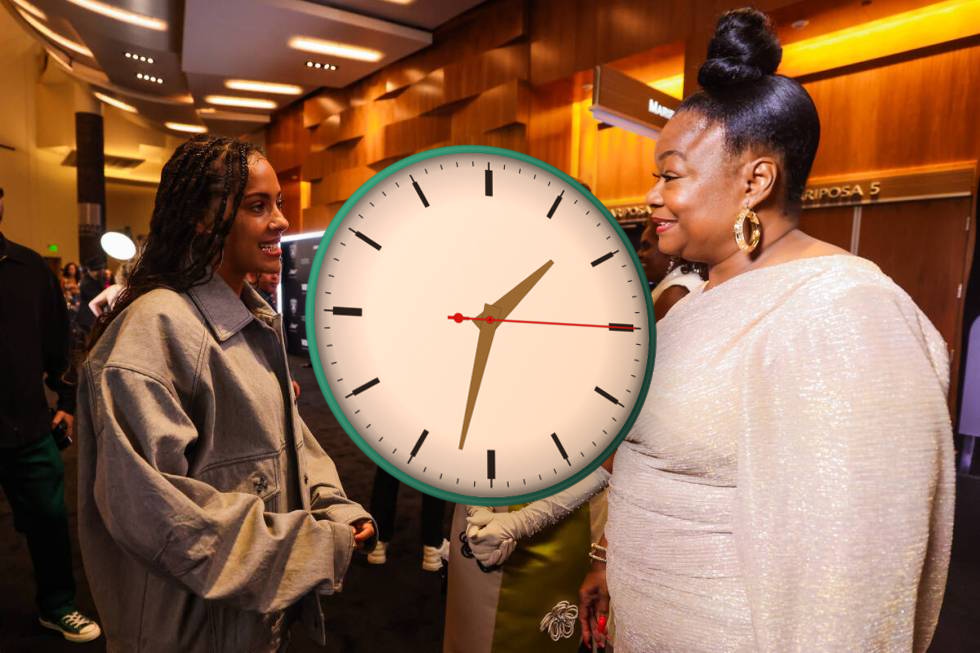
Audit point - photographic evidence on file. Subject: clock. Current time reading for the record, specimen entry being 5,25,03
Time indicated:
1,32,15
